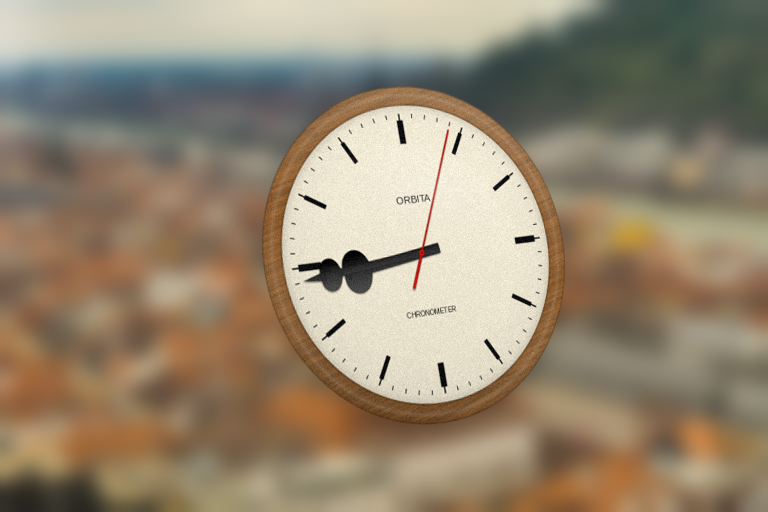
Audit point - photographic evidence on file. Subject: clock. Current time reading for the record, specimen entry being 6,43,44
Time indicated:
8,44,04
